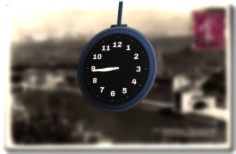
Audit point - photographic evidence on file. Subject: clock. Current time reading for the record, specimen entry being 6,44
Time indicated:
8,44
